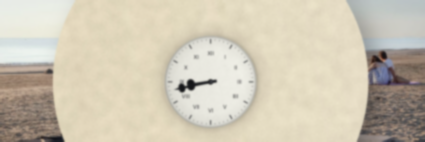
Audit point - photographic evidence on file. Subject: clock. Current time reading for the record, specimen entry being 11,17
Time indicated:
8,43
